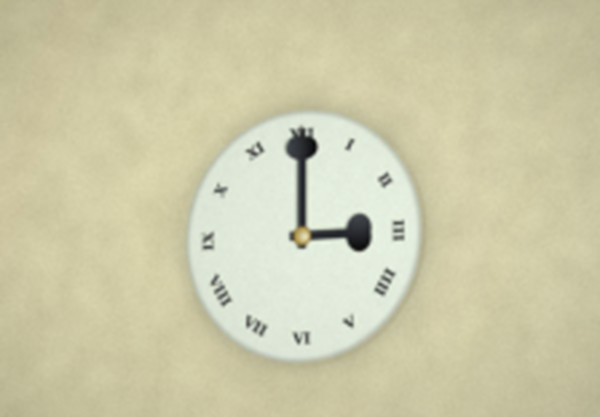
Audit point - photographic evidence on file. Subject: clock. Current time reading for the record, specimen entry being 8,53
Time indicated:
3,00
